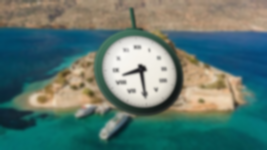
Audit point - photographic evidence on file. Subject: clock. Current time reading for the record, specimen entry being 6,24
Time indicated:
8,30
